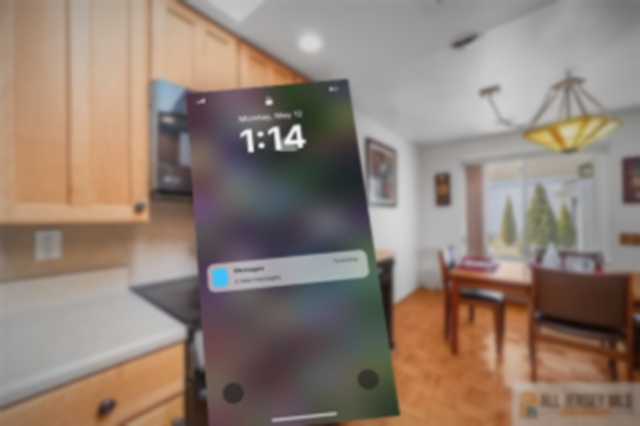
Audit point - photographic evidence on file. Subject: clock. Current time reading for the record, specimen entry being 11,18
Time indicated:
1,14
